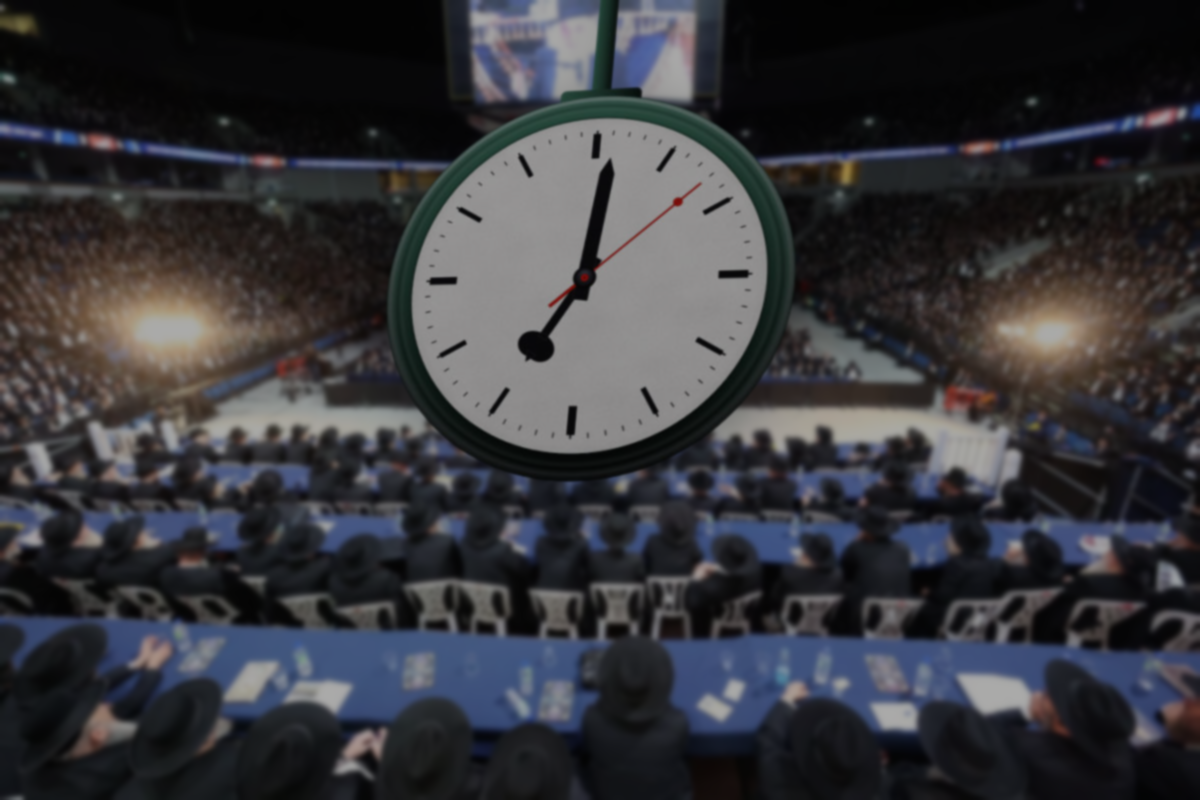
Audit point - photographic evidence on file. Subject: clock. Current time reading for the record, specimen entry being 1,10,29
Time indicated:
7,01,08
